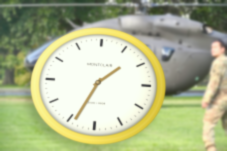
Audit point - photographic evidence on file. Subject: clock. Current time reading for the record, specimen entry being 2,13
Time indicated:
1,34
